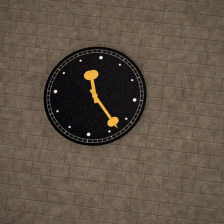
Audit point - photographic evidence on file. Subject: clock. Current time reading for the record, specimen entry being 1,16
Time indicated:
11,23
